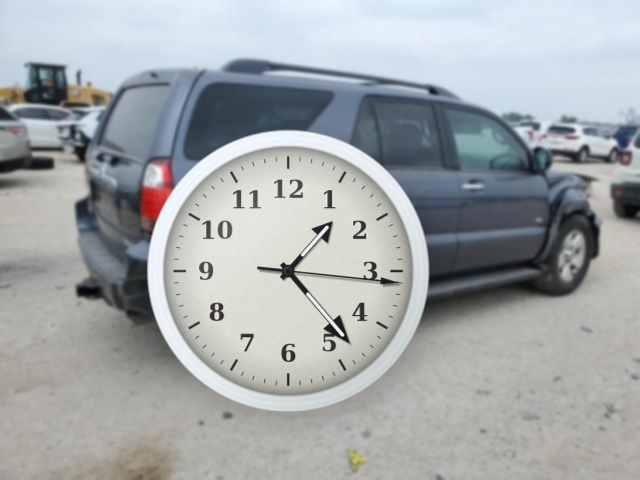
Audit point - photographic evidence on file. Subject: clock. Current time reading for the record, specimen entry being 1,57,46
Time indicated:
1,23,16
